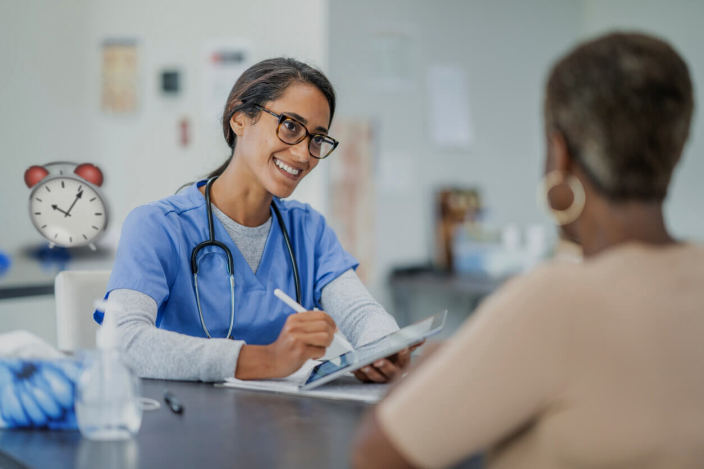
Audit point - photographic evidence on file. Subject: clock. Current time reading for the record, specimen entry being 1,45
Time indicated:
10,06
